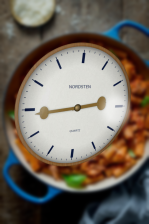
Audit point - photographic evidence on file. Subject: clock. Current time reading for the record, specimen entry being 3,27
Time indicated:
2,44
